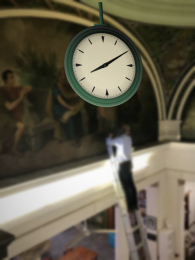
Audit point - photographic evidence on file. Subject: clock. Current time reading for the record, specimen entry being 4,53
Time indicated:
8,10
